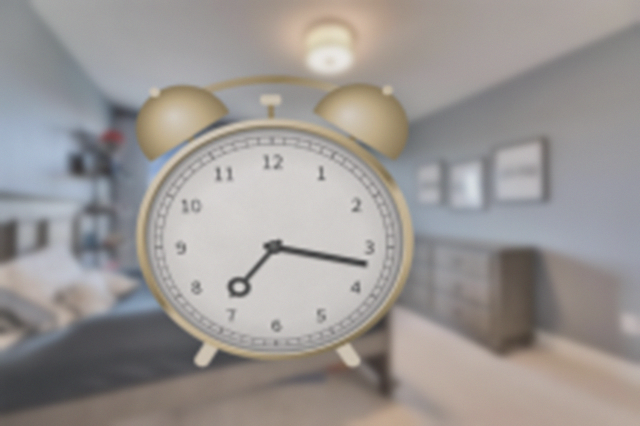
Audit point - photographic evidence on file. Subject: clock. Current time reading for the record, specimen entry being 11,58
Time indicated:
7,17
